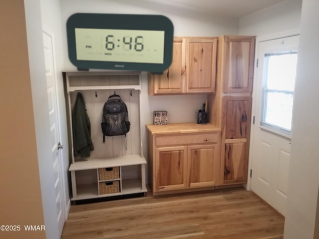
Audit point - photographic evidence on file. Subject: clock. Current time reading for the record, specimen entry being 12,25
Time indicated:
6,46
